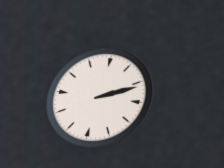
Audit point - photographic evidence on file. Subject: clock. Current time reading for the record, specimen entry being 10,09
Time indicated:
2,11
